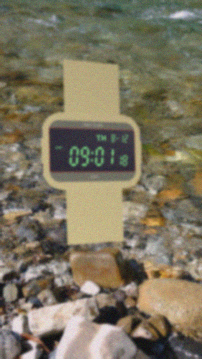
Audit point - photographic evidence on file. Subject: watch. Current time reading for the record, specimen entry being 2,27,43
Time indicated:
9,01,18
